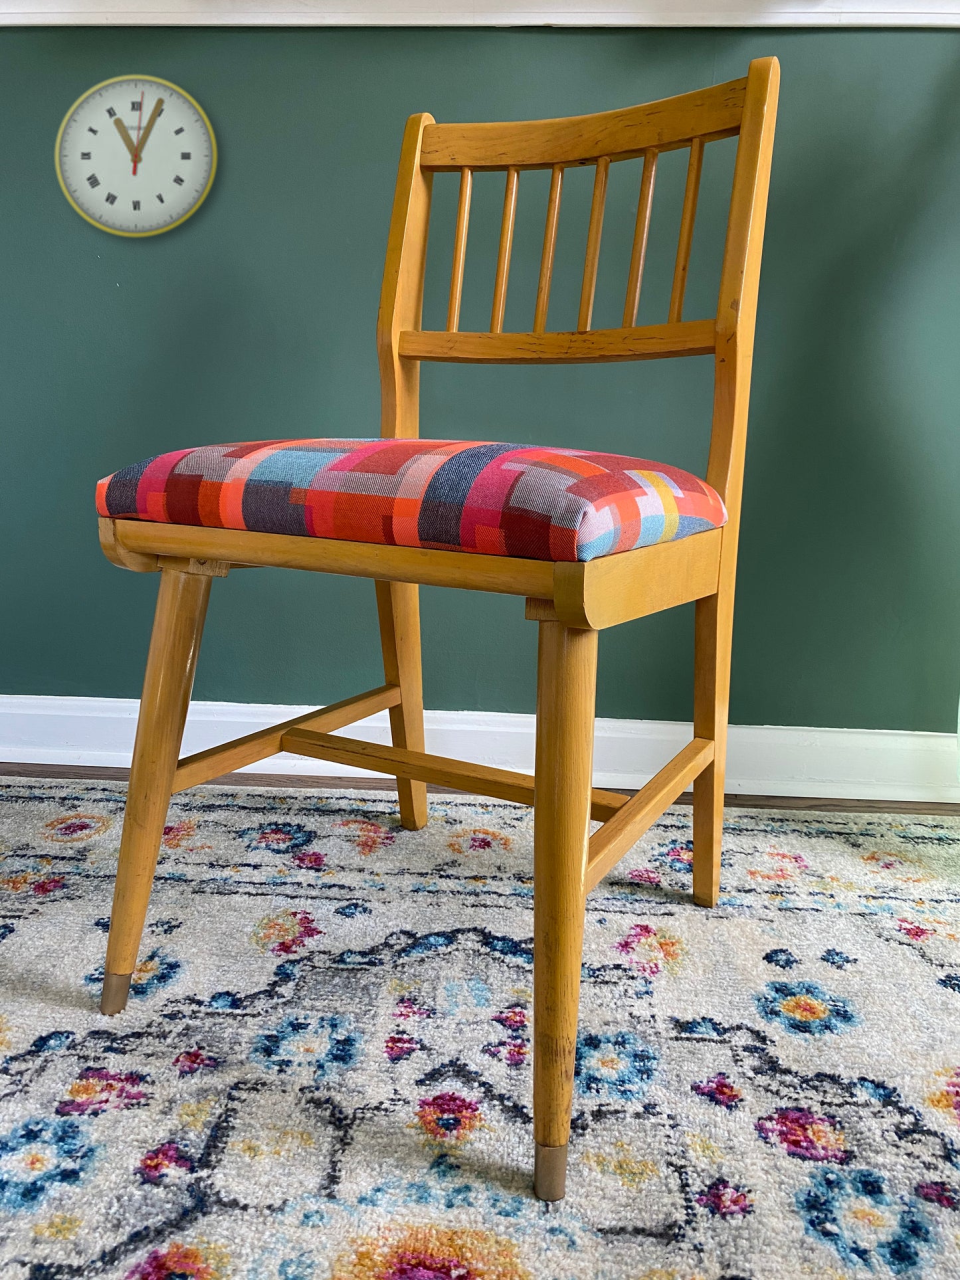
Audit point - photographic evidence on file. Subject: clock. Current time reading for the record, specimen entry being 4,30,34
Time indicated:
11,04,01
